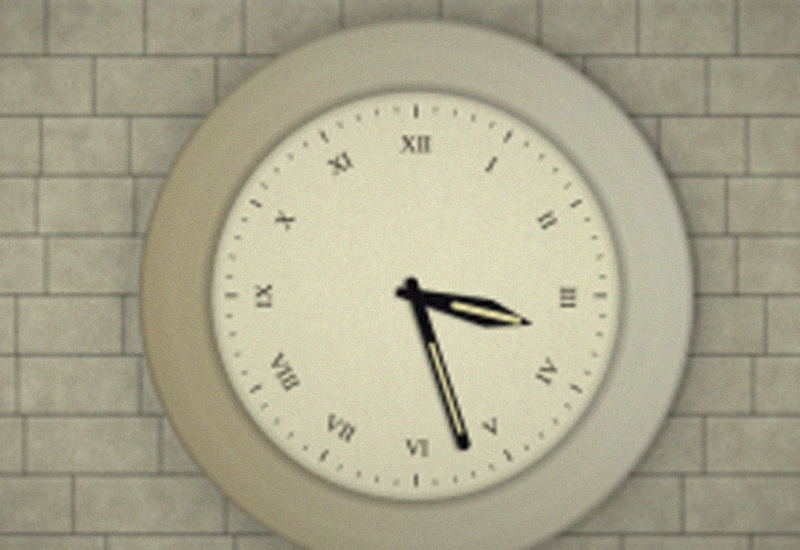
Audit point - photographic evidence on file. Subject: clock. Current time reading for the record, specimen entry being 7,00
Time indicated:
3,27
